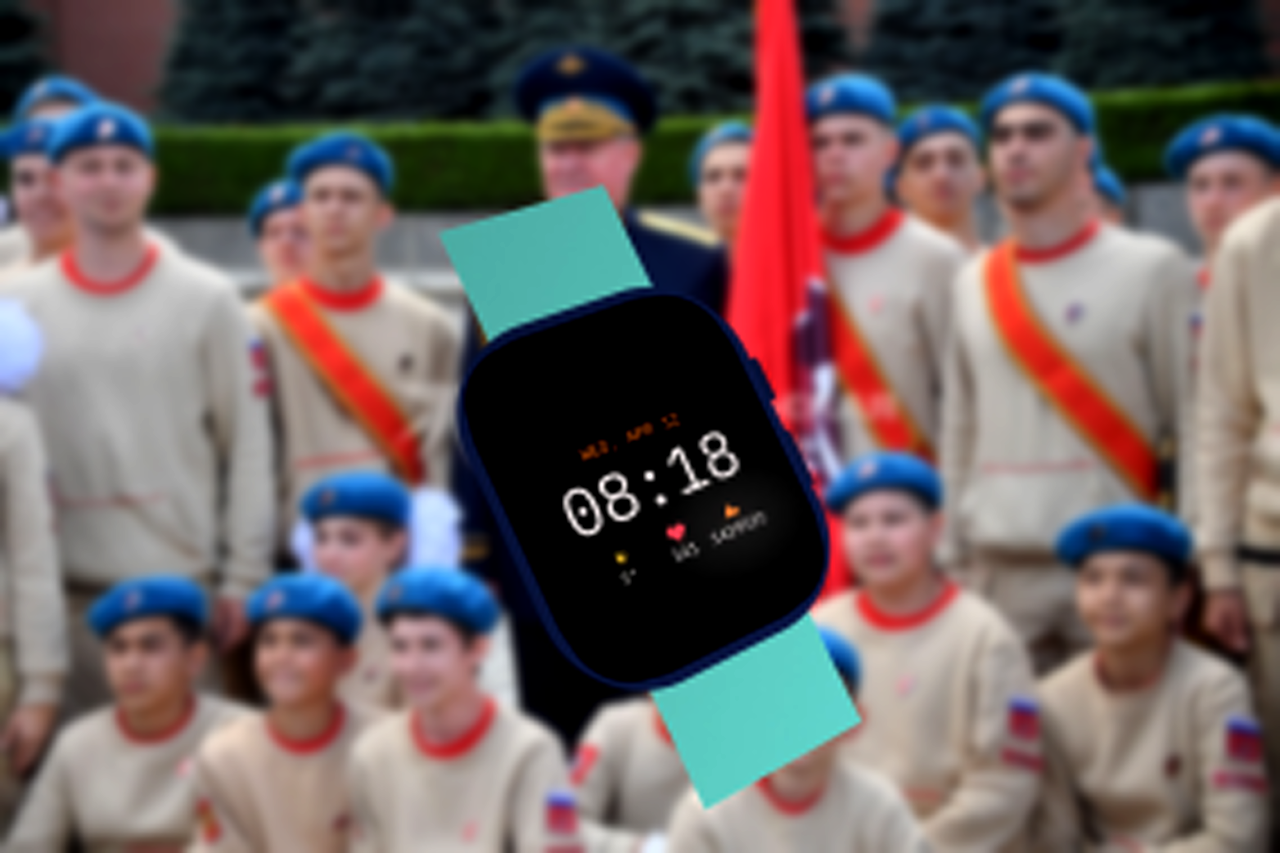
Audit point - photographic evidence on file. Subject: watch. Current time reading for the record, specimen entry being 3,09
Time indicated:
8,18
